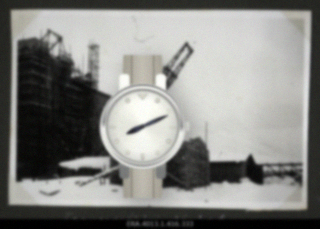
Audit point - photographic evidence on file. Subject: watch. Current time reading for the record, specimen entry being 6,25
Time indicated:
8,11
